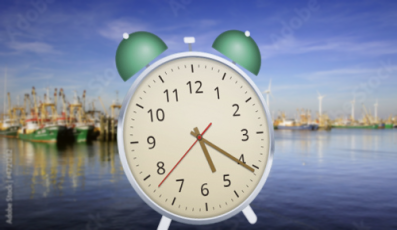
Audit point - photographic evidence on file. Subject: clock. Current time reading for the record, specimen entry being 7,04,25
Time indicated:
5,20,38
